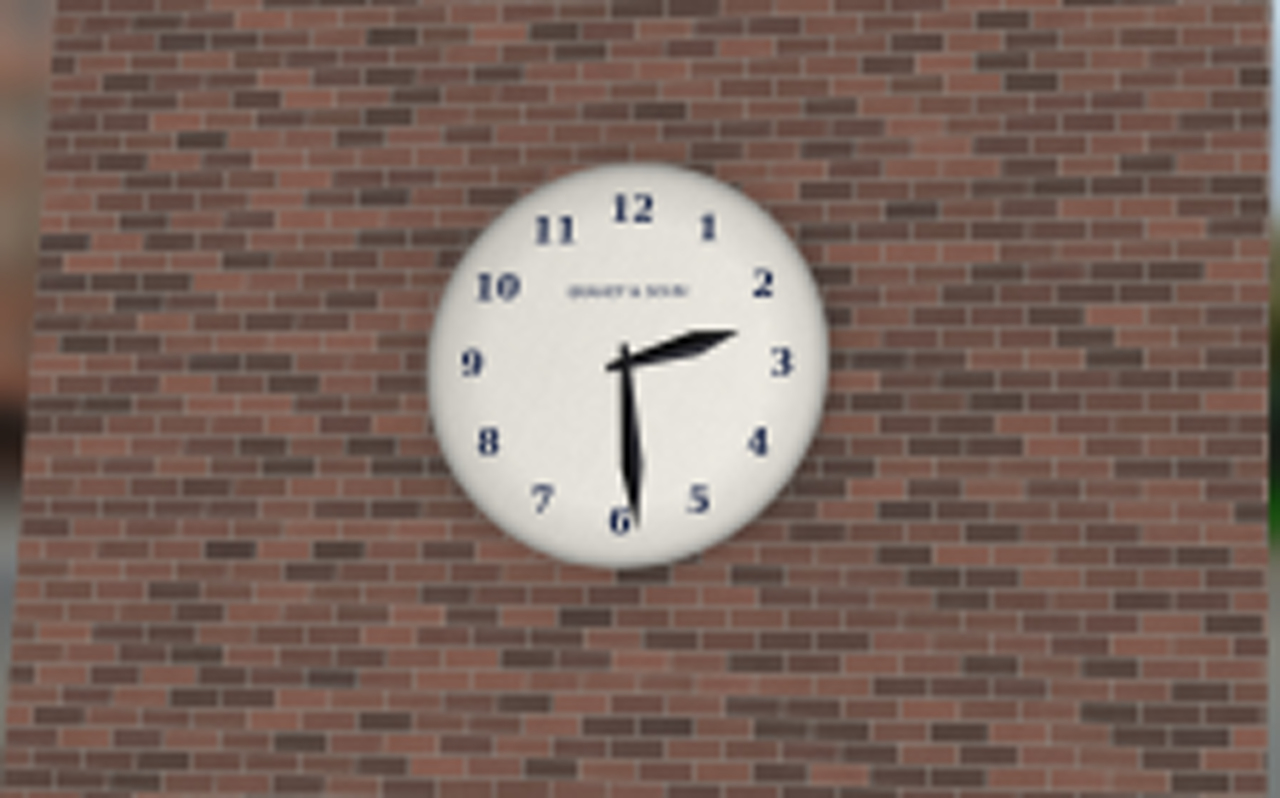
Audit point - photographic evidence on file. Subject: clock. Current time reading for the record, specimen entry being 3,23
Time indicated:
2,29
